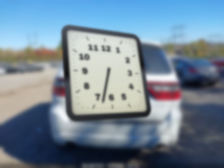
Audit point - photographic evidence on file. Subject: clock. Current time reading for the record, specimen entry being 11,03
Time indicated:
6,33
